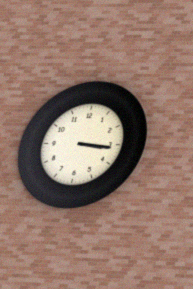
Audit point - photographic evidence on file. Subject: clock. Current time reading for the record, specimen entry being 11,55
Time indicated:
3,16
